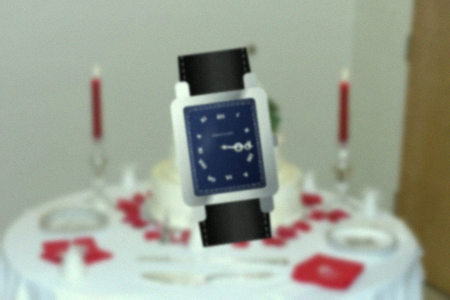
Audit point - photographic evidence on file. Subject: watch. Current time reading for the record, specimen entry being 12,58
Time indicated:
3,16
